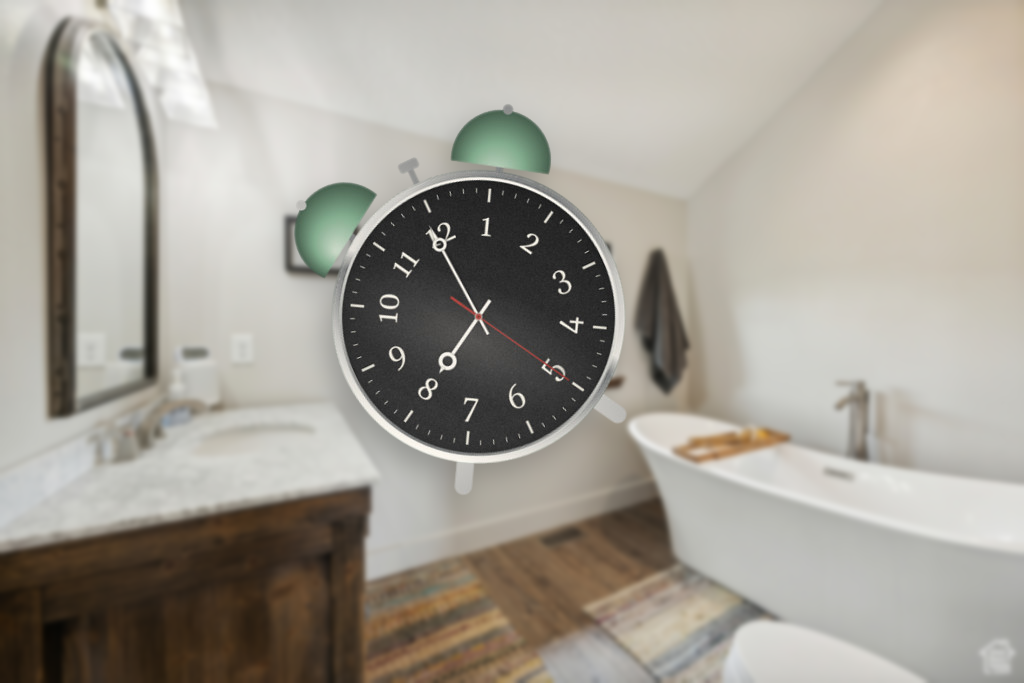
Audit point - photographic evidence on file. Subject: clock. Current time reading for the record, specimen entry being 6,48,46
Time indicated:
7,59,25
